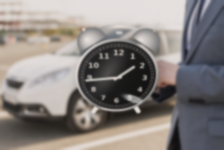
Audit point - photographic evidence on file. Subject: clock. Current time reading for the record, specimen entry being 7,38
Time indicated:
1,44
